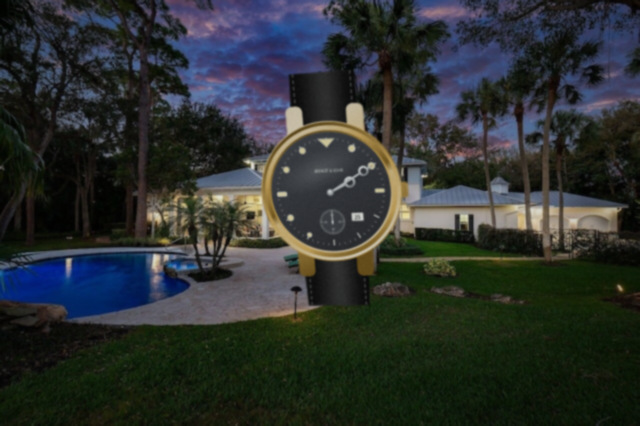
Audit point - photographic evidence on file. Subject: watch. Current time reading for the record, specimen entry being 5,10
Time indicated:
2,10
